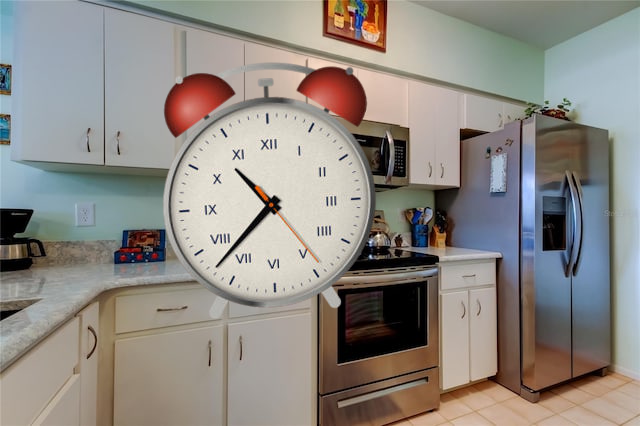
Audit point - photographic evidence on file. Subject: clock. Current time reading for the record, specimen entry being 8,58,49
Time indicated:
10,37,24
